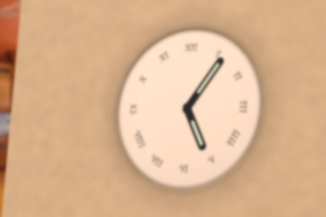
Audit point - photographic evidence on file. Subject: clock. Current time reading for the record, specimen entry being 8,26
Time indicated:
5,06
